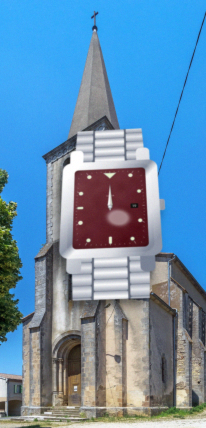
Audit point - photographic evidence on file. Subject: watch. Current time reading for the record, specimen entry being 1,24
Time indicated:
12,00
